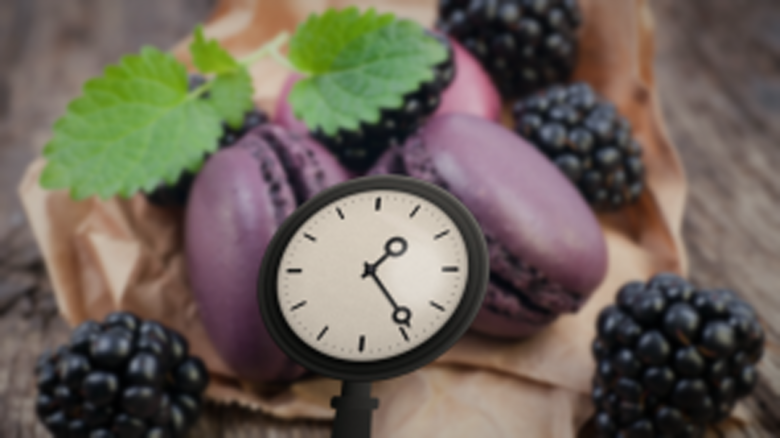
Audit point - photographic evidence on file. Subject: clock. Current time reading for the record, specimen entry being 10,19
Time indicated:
1,24
